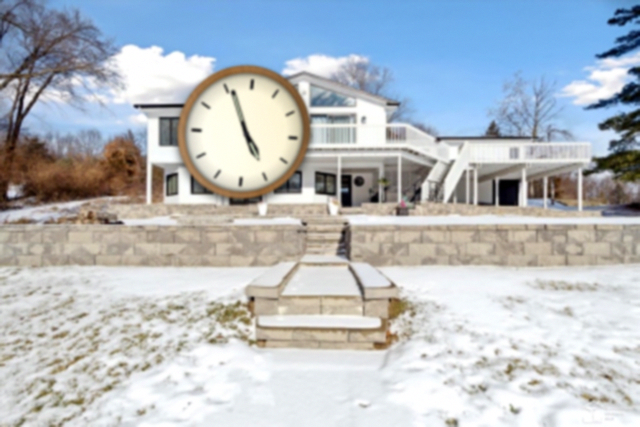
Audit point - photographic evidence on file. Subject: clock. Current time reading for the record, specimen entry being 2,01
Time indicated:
4,56
